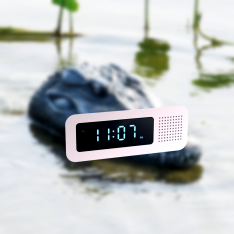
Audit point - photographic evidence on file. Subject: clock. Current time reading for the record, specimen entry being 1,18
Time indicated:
11,07
